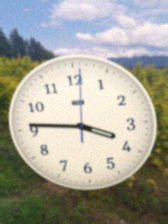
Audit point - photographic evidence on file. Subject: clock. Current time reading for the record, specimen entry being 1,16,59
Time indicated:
3,46,01
